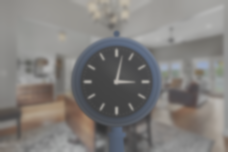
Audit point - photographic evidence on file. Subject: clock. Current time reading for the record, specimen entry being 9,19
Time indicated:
3,02
